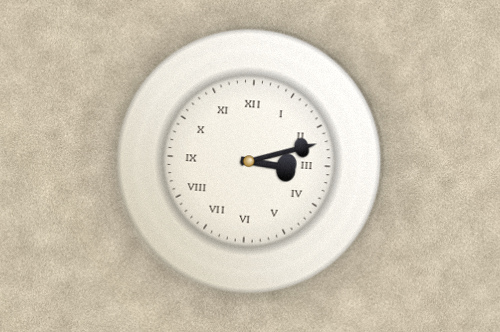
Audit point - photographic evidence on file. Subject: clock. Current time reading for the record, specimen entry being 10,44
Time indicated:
3,12
